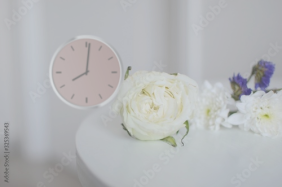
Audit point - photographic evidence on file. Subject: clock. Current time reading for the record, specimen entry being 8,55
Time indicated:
8,01
